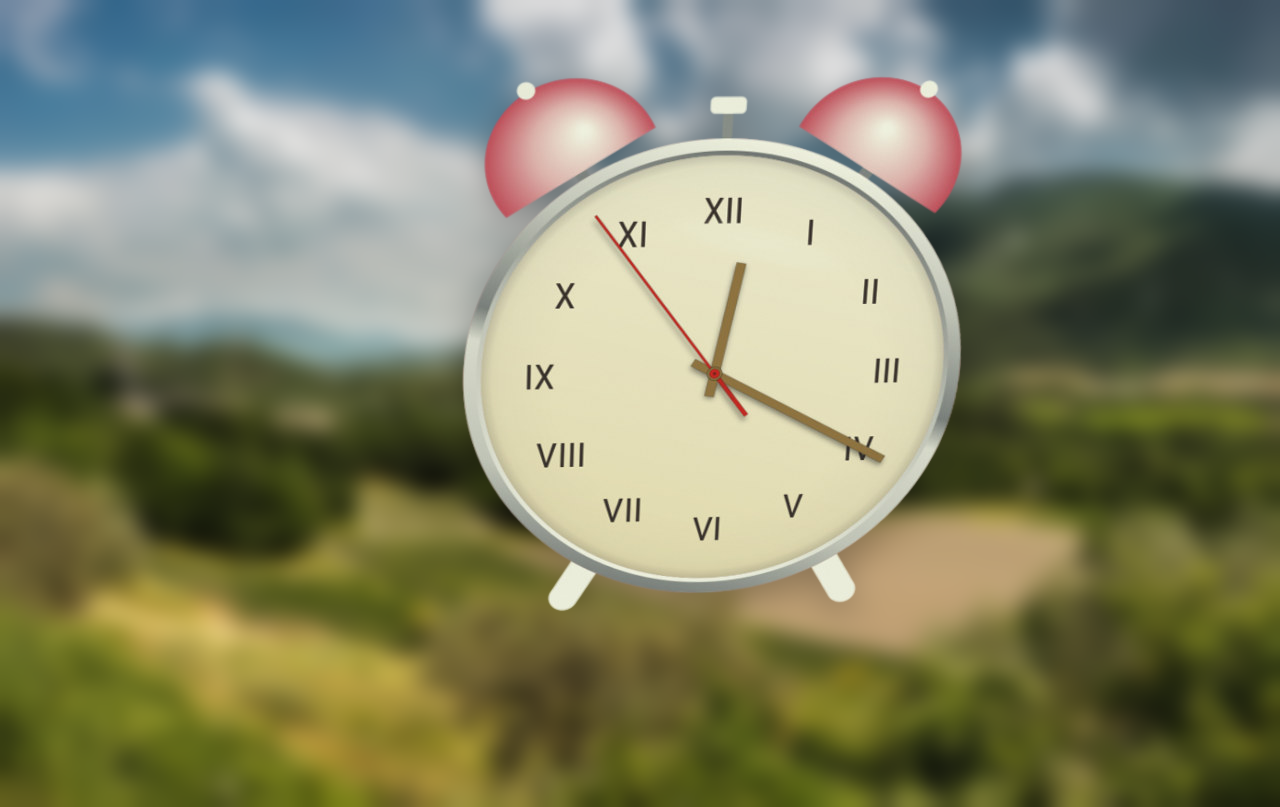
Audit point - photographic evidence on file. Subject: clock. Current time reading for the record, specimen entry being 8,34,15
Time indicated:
12,19,54
